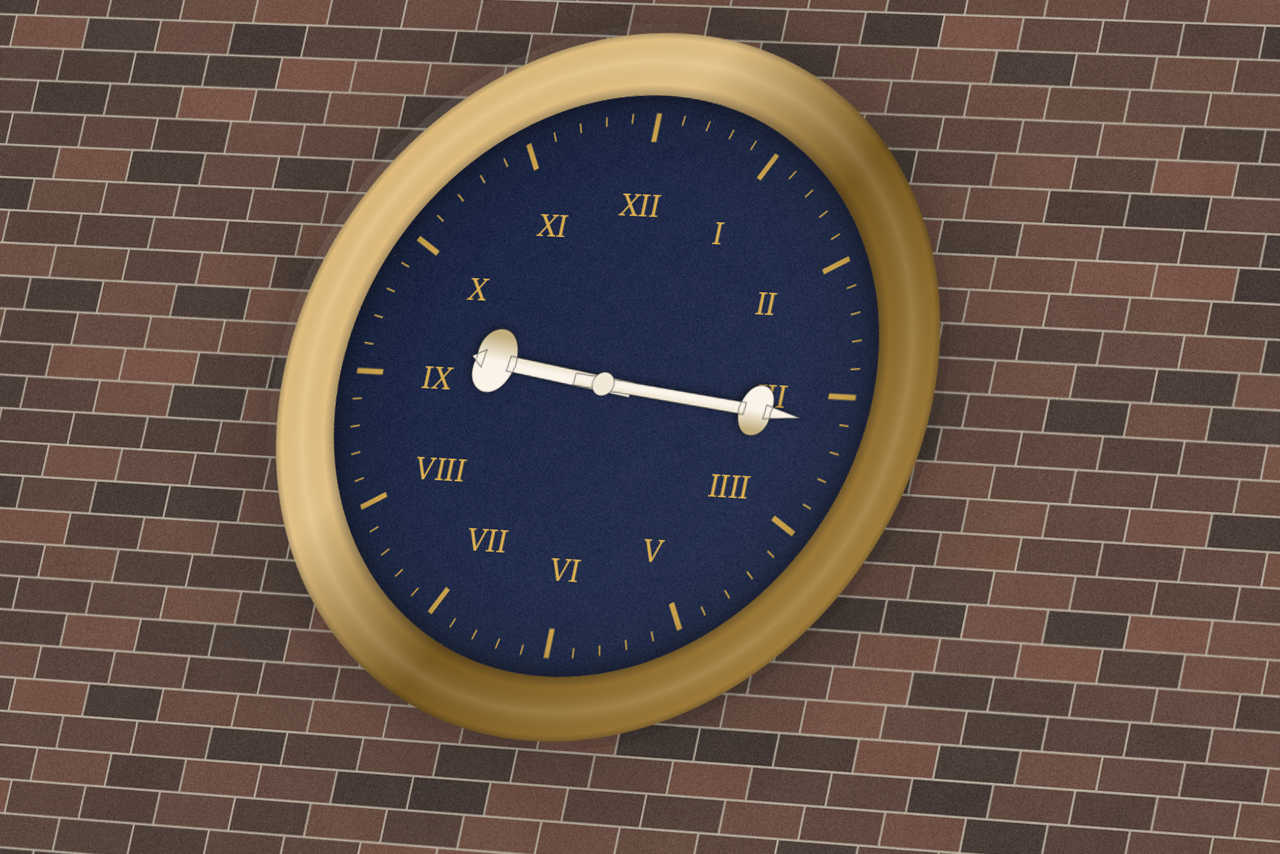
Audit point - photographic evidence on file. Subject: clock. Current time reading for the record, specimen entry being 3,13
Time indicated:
9,16
